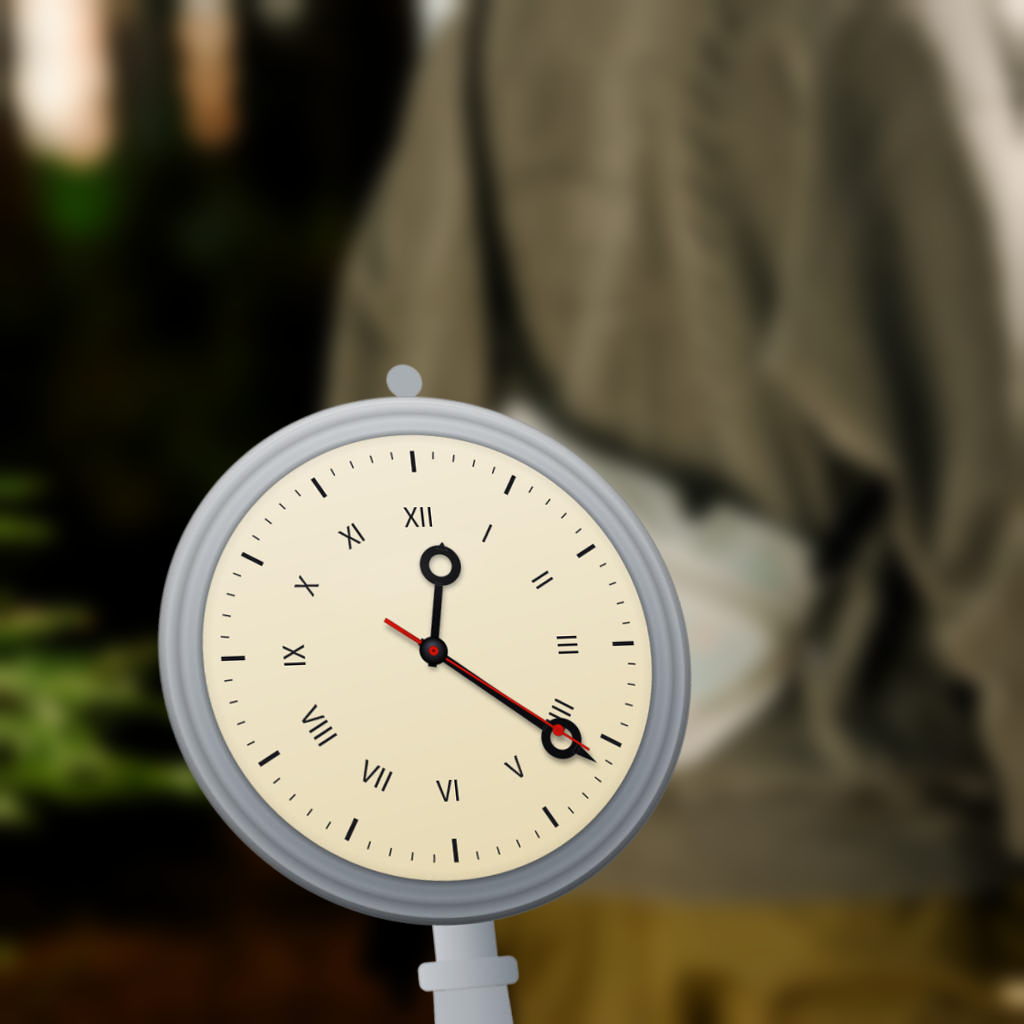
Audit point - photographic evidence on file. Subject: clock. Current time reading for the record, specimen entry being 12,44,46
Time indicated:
12,21,21
